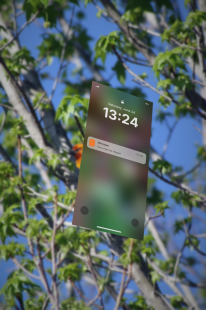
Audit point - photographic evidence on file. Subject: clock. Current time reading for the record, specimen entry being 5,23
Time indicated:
13,24
